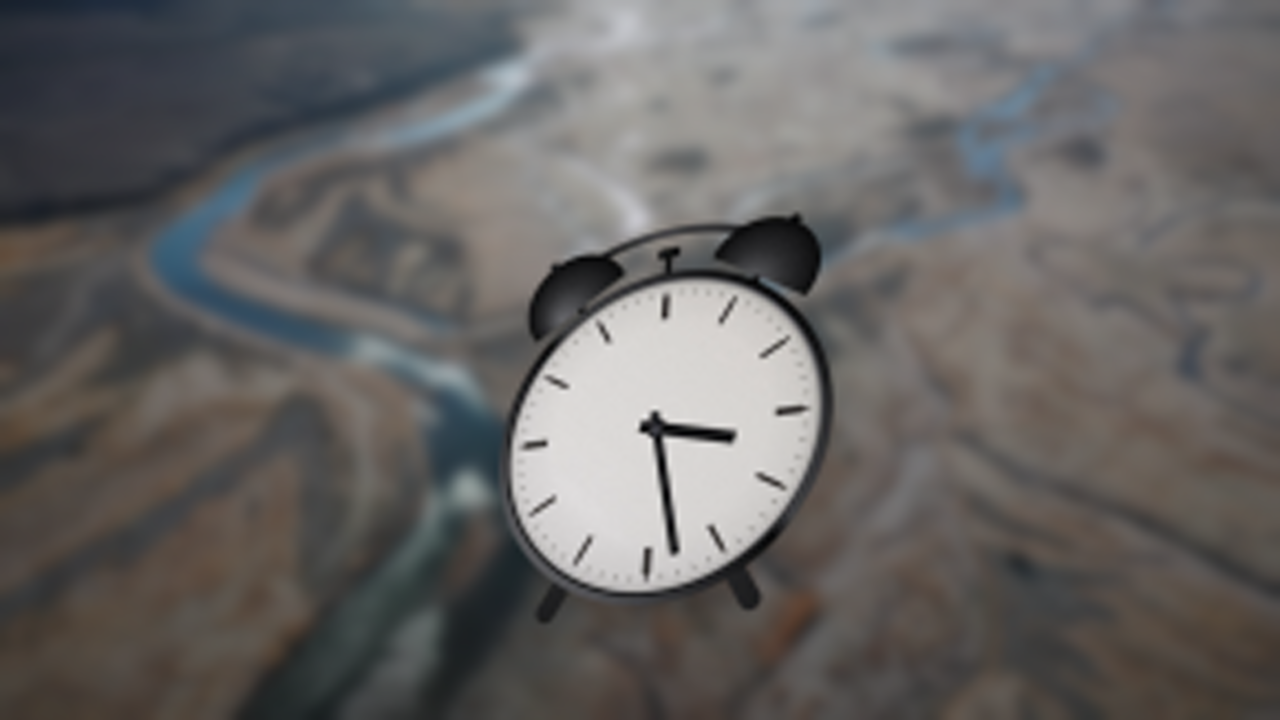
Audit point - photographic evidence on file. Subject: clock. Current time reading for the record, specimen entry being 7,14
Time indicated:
3,28
